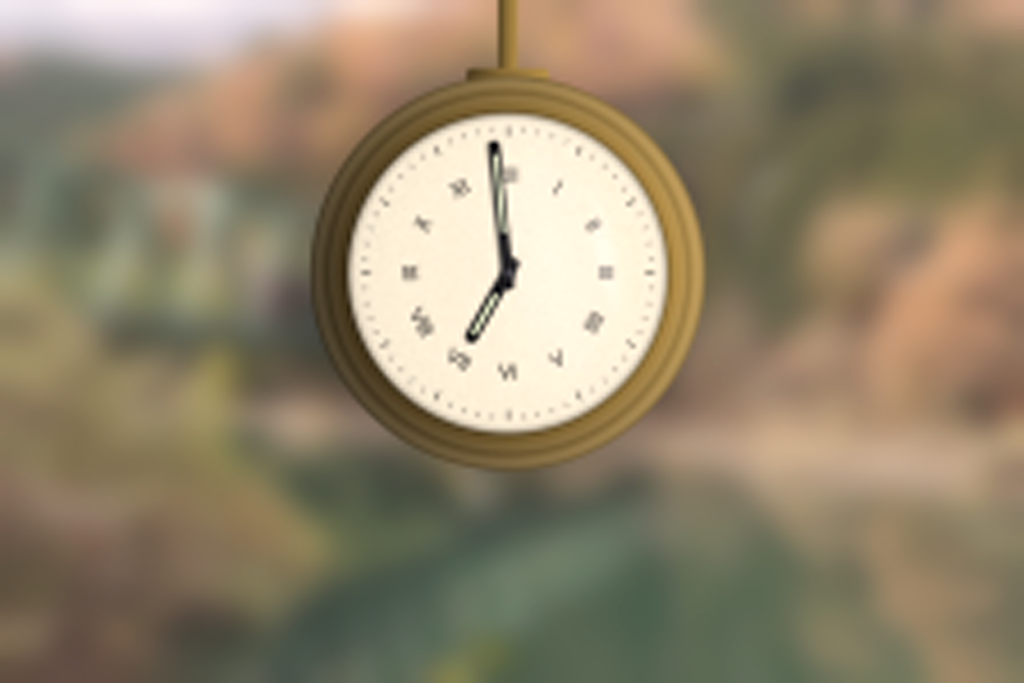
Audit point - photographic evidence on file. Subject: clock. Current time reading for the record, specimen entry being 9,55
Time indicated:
6,59
